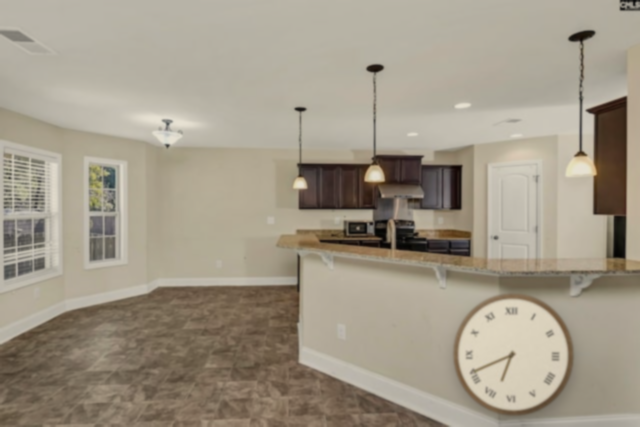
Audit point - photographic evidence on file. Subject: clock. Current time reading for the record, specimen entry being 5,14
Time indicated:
6,41
